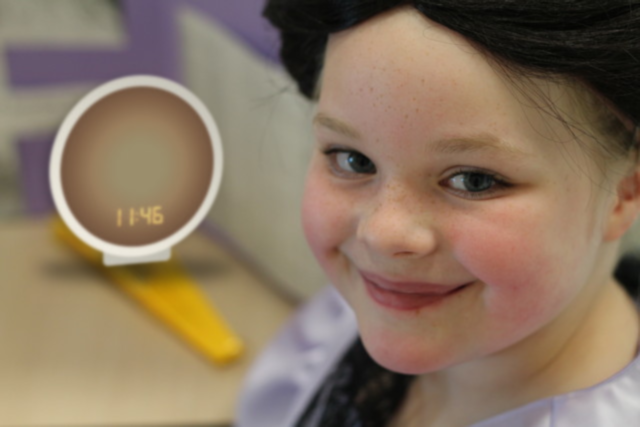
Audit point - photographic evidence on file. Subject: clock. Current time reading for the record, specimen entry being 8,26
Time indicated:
11,46
